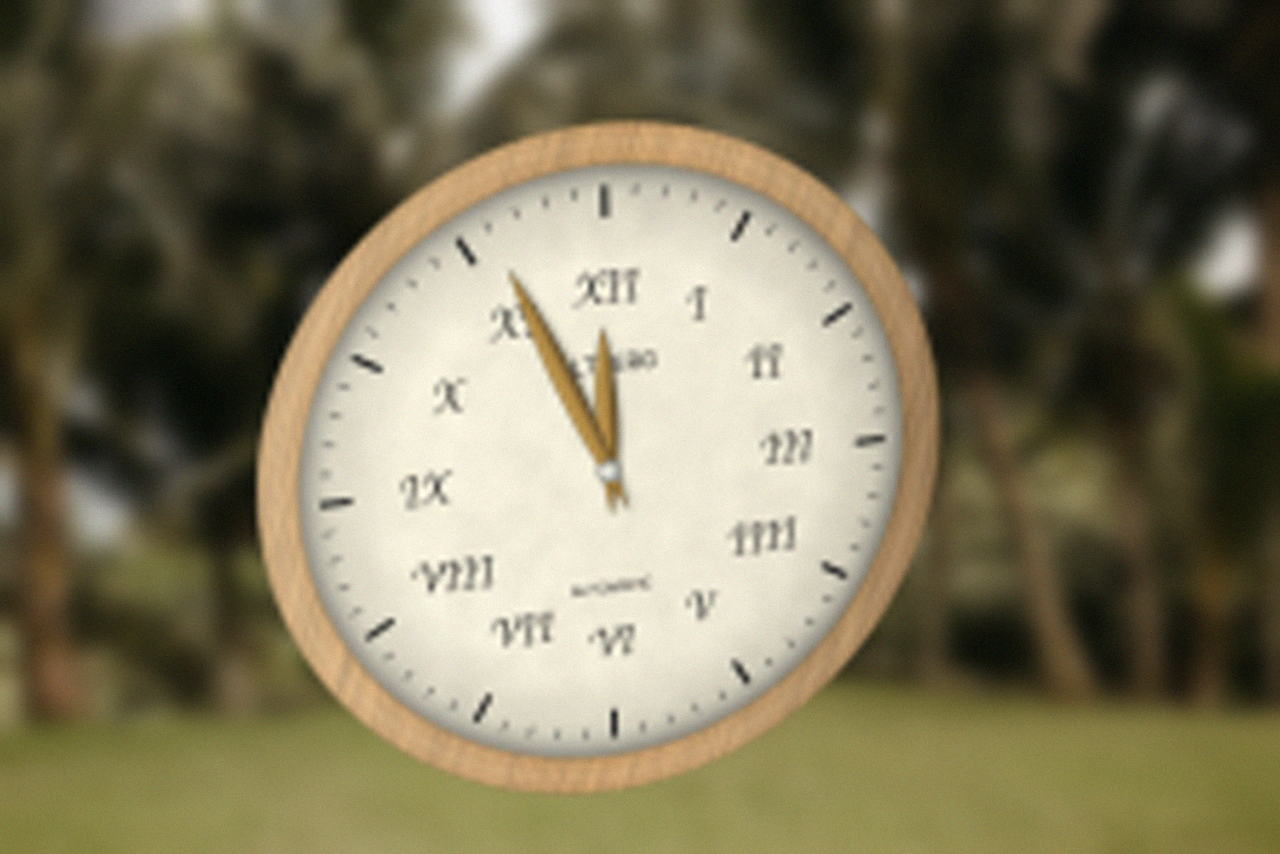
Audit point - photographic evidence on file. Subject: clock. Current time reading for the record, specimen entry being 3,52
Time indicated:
11,56
